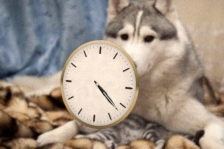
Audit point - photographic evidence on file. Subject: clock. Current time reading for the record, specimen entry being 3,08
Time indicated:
4,22
